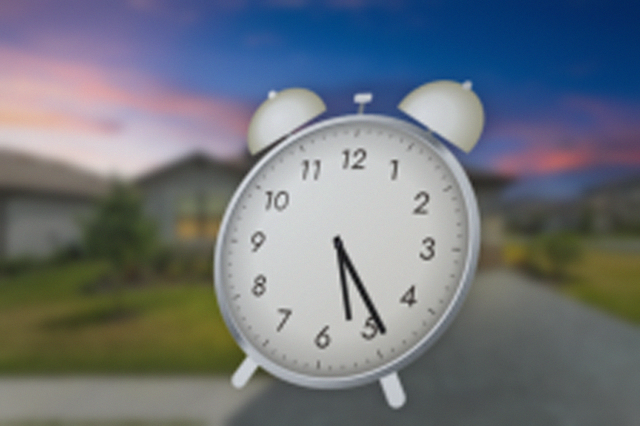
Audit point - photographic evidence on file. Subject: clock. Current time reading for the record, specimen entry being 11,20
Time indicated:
5,24
